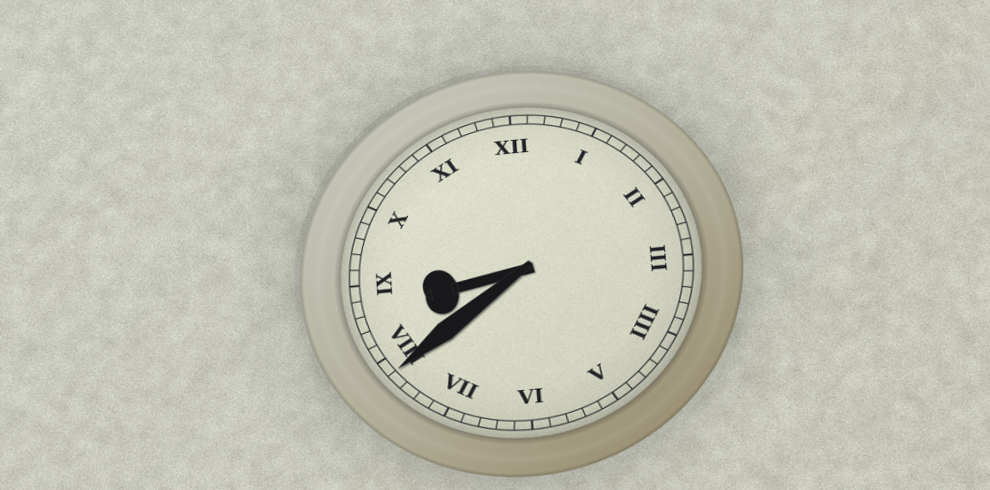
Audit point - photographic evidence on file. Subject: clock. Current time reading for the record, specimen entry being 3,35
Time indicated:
8,39
